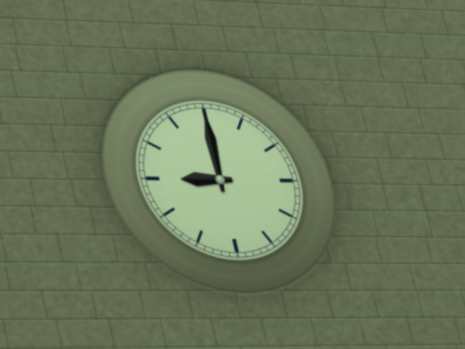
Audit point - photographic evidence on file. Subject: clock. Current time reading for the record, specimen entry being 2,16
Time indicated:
9,00
